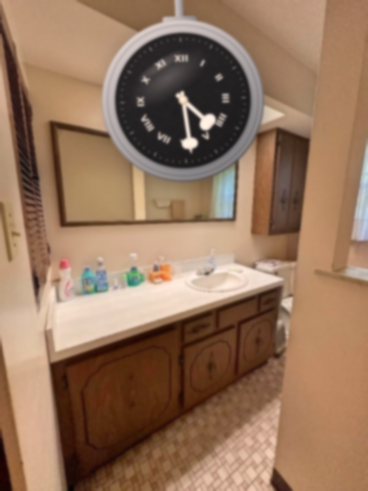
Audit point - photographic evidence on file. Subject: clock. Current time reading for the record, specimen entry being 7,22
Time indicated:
4,29
